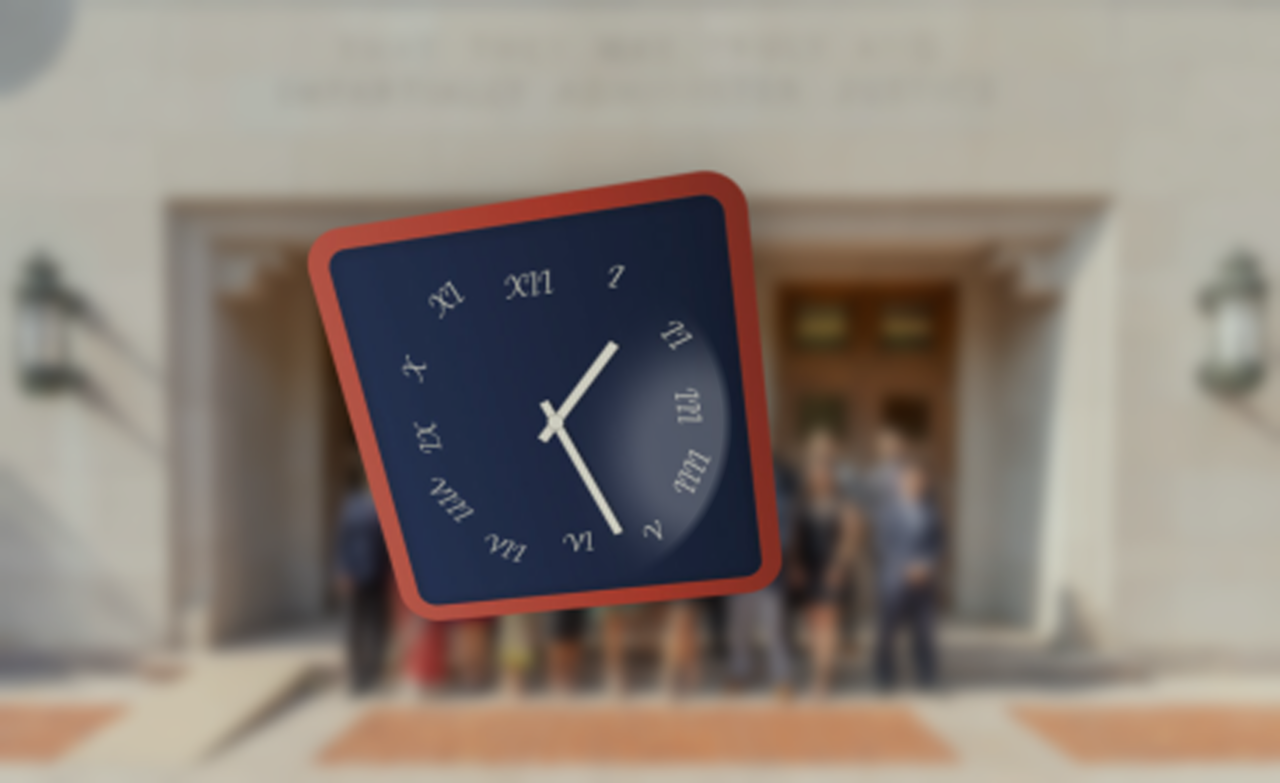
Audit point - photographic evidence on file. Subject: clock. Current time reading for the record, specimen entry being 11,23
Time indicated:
1,27
